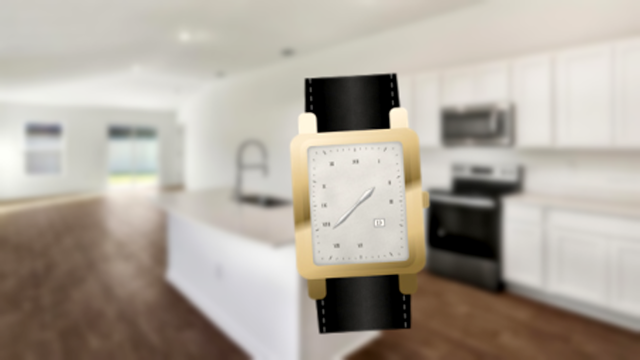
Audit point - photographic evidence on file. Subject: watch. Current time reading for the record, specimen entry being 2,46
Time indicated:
1,38
